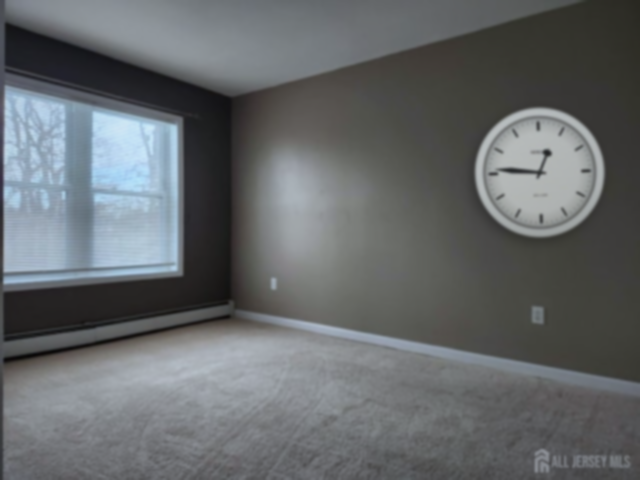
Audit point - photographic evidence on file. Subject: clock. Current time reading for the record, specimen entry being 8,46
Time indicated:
12,46
